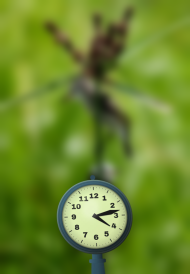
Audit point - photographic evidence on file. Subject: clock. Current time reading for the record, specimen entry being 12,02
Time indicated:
4,13
